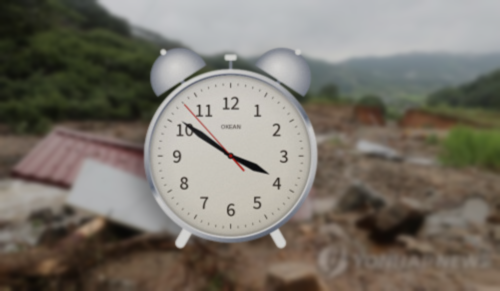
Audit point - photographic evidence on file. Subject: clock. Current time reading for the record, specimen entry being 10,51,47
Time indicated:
3,50,53
